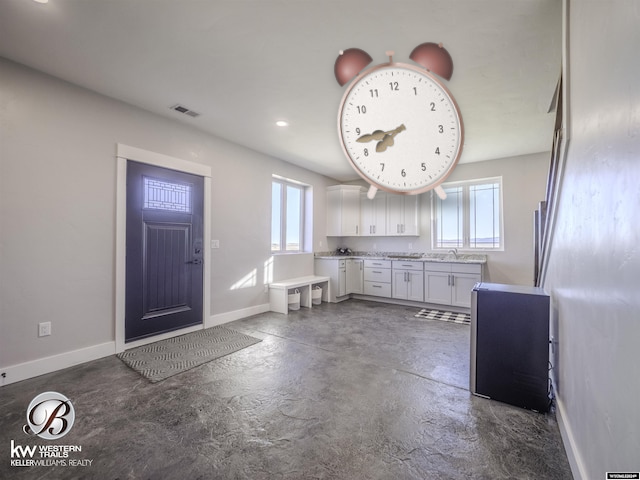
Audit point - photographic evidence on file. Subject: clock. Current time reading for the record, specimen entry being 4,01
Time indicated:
7,43
